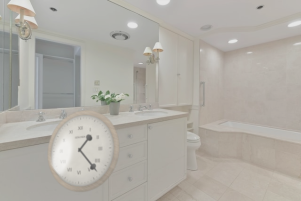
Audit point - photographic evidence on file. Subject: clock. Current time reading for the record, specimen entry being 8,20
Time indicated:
1,23
